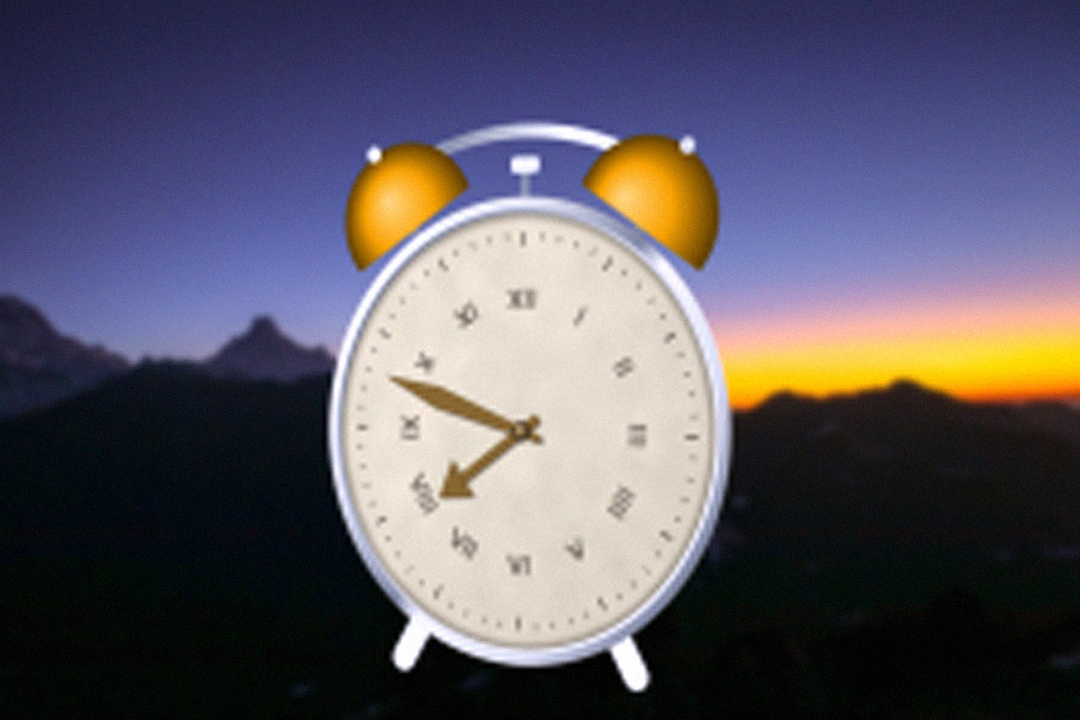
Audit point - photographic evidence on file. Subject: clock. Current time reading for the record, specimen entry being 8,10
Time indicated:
7,48
